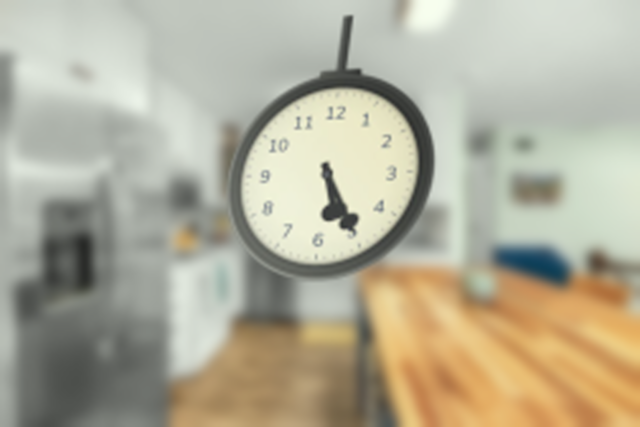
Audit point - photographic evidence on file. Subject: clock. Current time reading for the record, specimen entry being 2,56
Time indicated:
5,25
